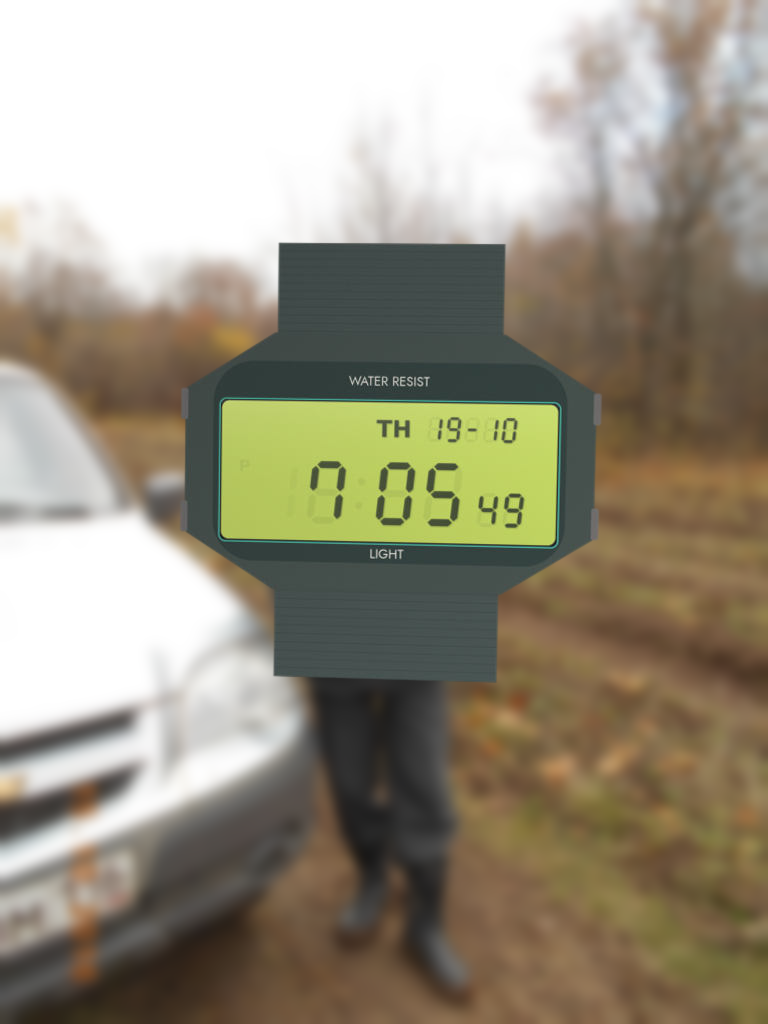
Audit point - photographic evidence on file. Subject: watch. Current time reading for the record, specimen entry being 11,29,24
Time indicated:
7,05,49
